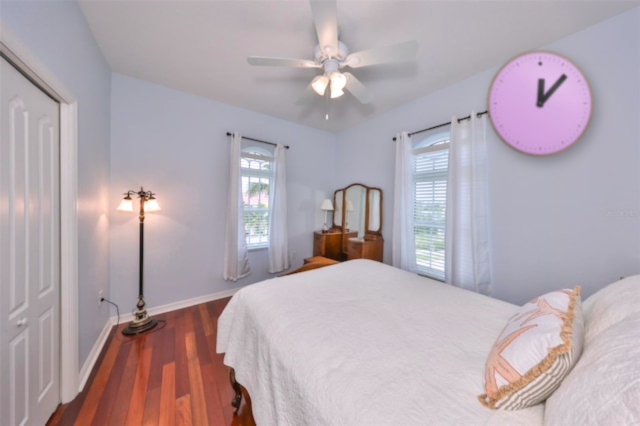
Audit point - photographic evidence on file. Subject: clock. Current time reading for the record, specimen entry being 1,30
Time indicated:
12,07
